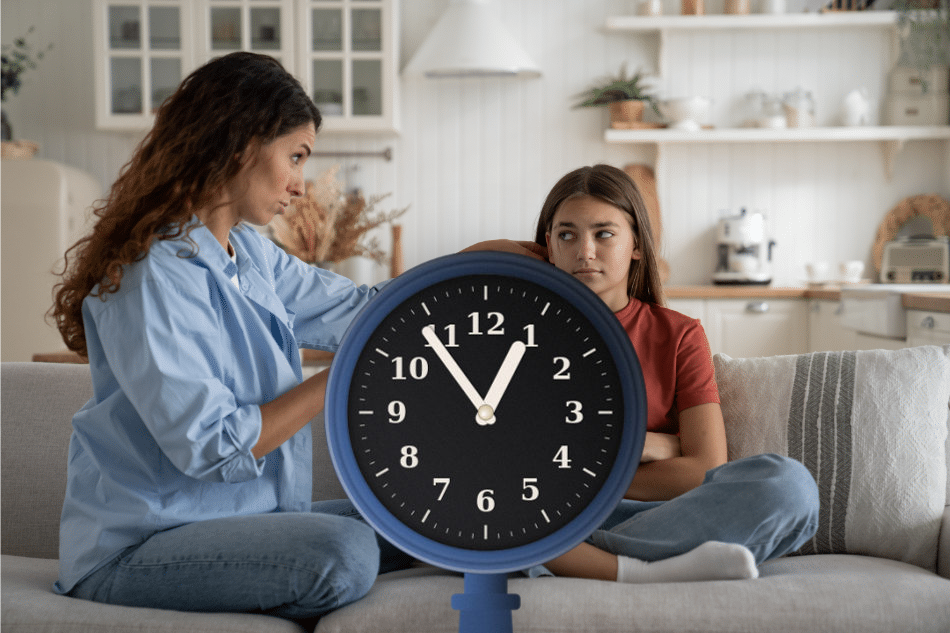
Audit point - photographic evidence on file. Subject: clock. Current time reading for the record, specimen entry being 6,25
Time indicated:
12,54
